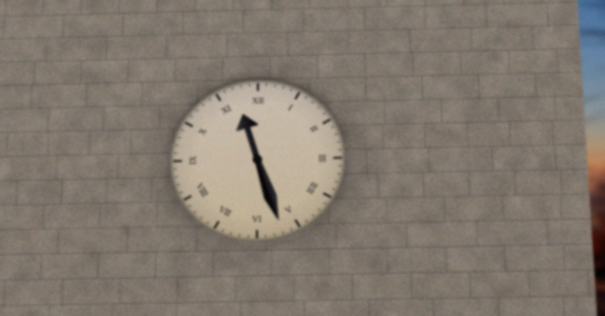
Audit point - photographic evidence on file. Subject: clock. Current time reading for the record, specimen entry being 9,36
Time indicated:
11,27
